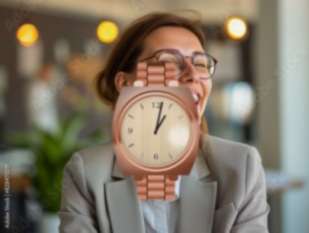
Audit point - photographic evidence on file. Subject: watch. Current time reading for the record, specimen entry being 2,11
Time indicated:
1,02
